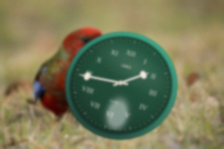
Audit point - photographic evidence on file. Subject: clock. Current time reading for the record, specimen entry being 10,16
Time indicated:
1,44
